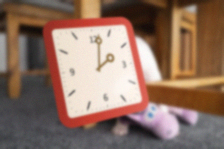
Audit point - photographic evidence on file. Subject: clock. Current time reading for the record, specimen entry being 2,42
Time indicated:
2,02
